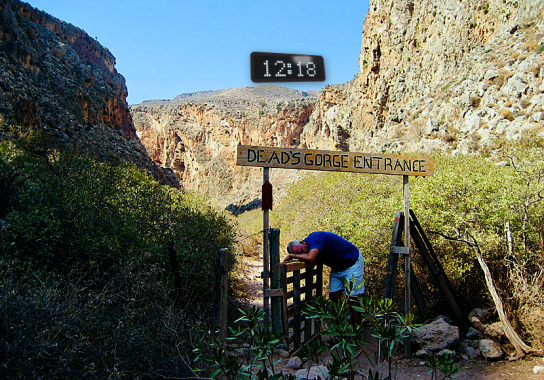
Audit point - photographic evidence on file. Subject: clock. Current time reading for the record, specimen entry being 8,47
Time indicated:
12,18
